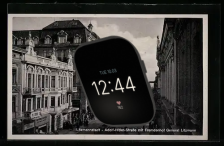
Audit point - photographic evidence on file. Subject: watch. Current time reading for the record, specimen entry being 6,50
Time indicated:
12,44
